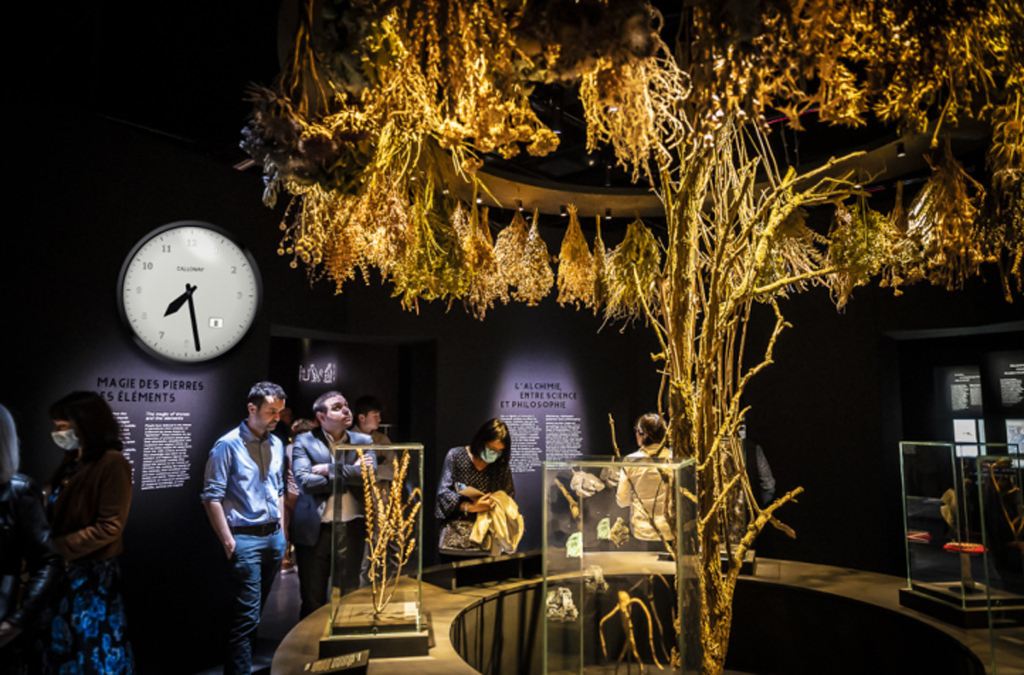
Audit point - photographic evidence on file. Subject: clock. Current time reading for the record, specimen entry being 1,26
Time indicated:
7,28
